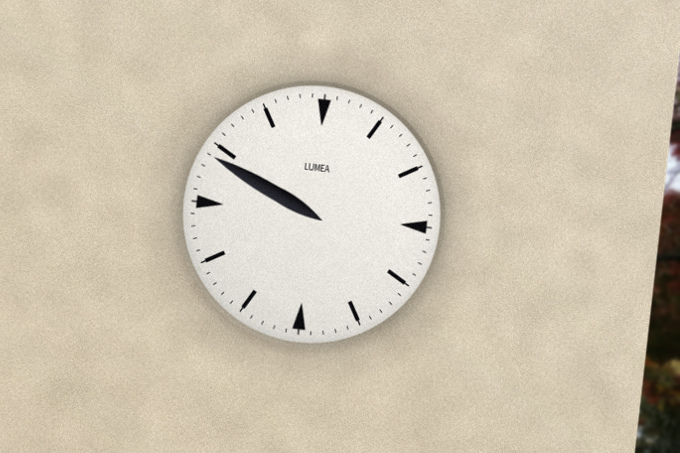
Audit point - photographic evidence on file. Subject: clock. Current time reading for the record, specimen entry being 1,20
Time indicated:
9,49
